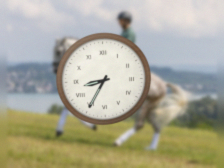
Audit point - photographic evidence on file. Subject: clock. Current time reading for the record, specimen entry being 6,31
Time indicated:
8,35
